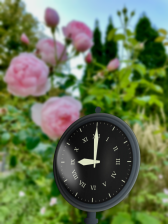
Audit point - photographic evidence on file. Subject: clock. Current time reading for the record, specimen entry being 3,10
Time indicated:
9,00
